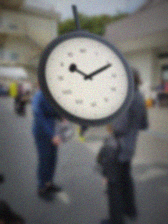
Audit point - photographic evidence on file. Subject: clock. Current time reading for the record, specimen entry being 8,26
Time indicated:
10,11
